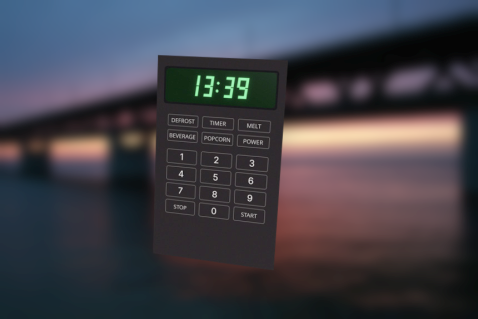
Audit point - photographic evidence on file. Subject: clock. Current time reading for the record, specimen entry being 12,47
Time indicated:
13,39
